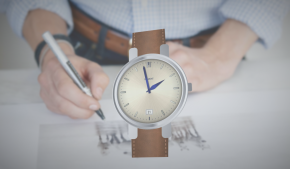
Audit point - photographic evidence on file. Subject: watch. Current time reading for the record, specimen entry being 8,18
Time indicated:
1,58
